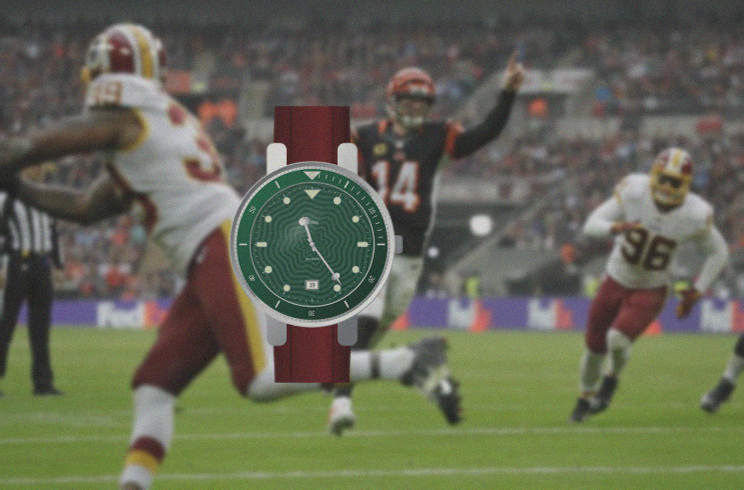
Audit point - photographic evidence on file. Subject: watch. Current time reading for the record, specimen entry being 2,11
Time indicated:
11,24
